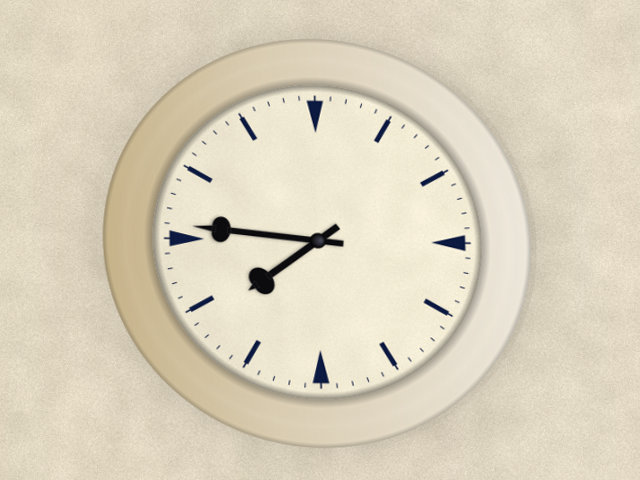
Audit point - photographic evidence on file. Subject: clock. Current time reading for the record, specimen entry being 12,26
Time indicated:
7,46
